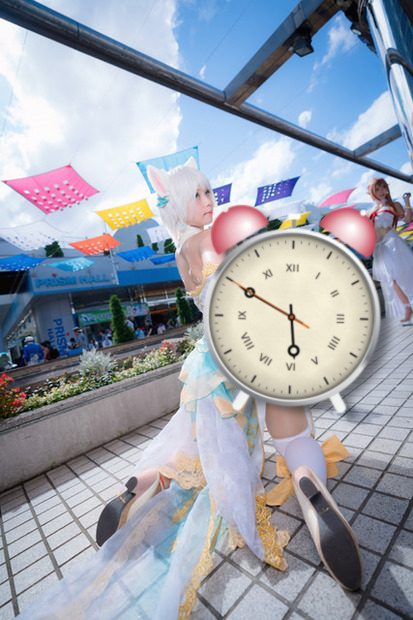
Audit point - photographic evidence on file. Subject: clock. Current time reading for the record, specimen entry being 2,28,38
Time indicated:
5,49,50
